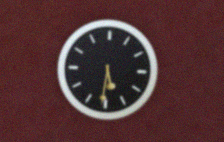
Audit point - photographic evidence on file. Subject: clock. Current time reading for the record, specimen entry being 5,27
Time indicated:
5,31
